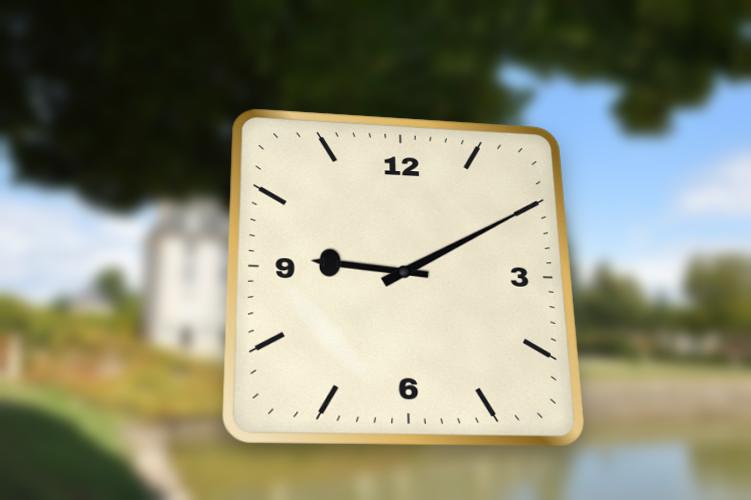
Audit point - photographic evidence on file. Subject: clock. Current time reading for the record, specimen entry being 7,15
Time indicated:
9,10
